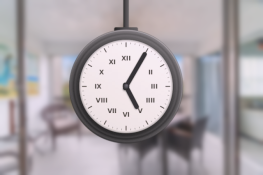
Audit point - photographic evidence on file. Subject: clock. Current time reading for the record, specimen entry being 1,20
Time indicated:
5,05
